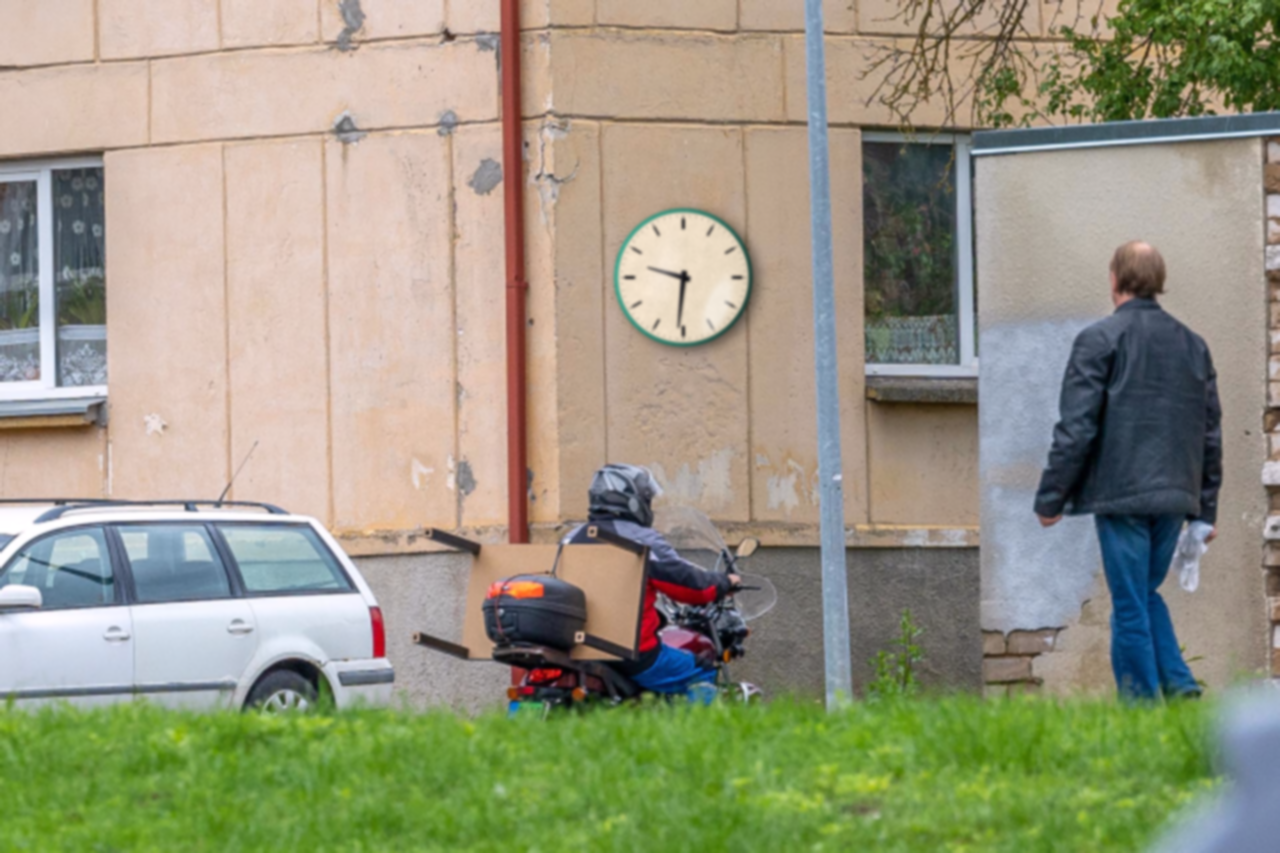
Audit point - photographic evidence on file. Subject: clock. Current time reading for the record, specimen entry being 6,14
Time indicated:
9,31
